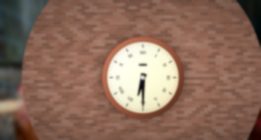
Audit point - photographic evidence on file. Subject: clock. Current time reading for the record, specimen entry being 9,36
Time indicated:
6,30
